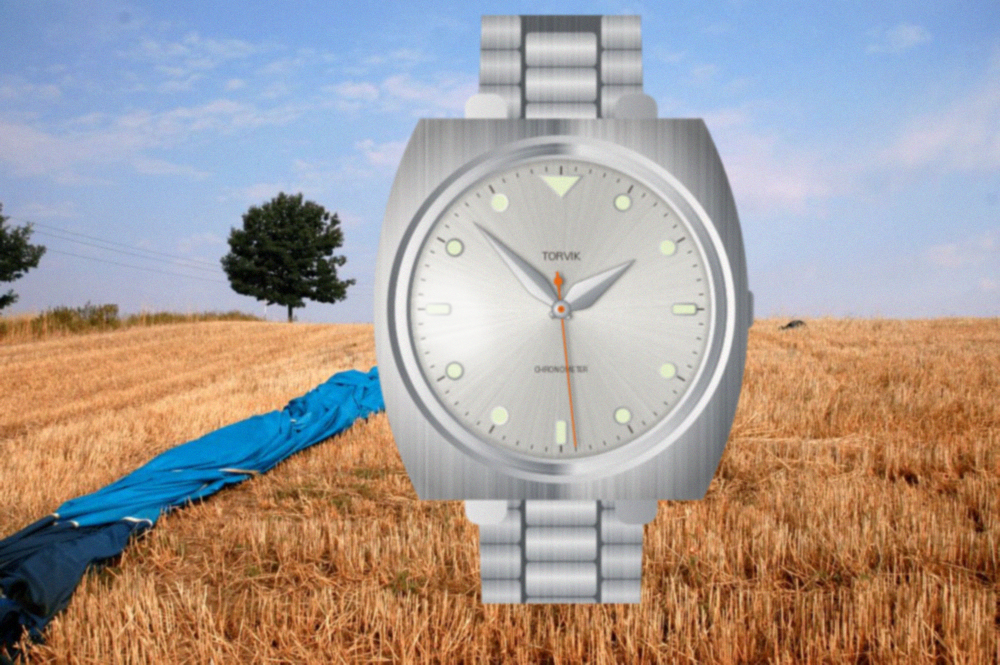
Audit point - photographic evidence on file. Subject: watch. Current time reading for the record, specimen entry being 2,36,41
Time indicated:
1,52,29
